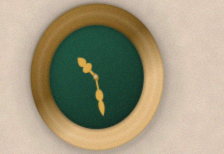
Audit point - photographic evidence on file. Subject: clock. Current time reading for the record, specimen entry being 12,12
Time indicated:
10,28
